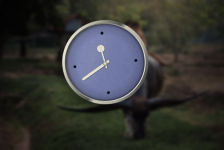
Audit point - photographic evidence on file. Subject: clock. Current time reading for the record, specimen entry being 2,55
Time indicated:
11,40
